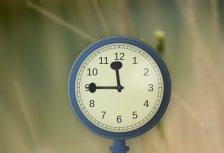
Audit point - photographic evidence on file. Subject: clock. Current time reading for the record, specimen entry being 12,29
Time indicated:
11,45
